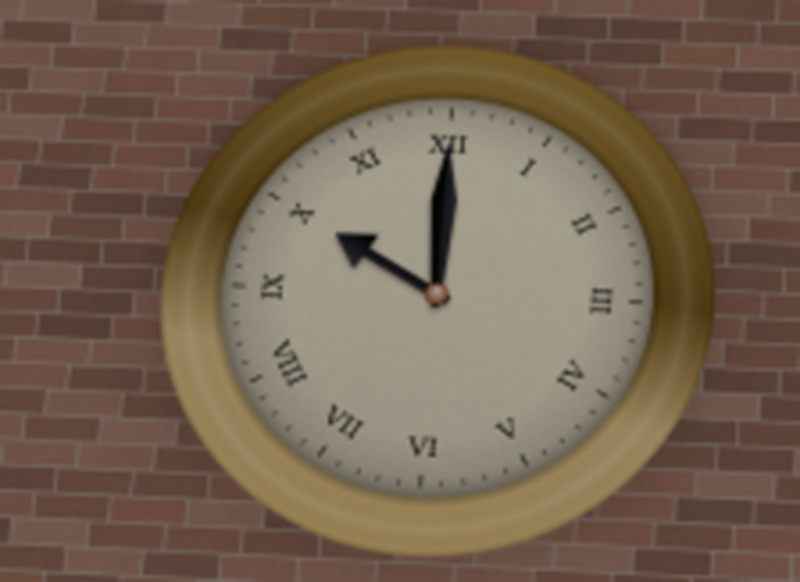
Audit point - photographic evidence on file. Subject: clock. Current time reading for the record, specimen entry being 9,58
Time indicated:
10,00
